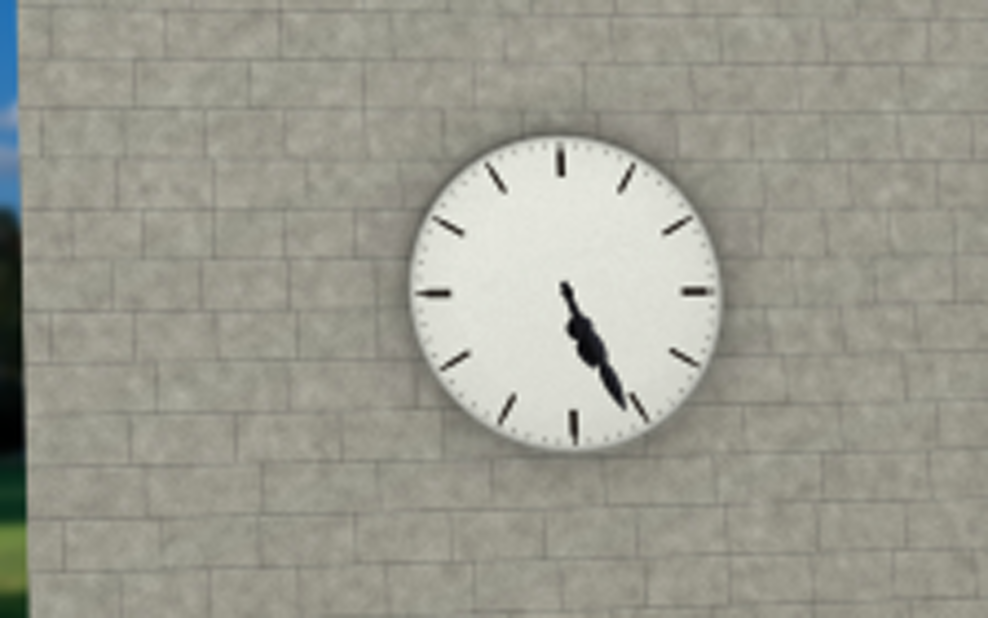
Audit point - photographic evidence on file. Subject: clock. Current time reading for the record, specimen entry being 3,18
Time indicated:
5,26
